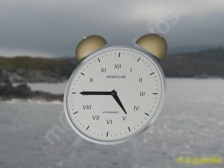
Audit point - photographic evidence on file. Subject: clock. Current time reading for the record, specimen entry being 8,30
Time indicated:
4,45
